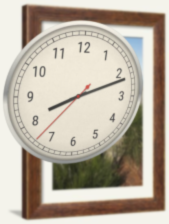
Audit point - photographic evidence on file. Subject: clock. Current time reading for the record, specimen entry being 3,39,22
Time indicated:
8,11,37
